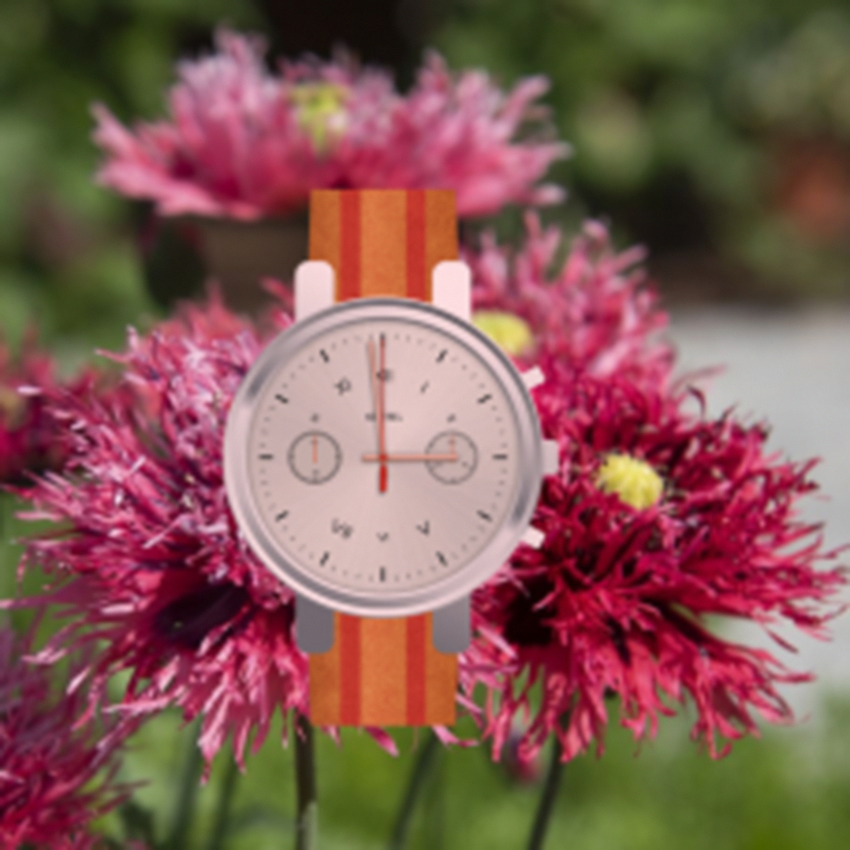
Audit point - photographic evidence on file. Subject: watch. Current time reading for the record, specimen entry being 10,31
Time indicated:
2,59
